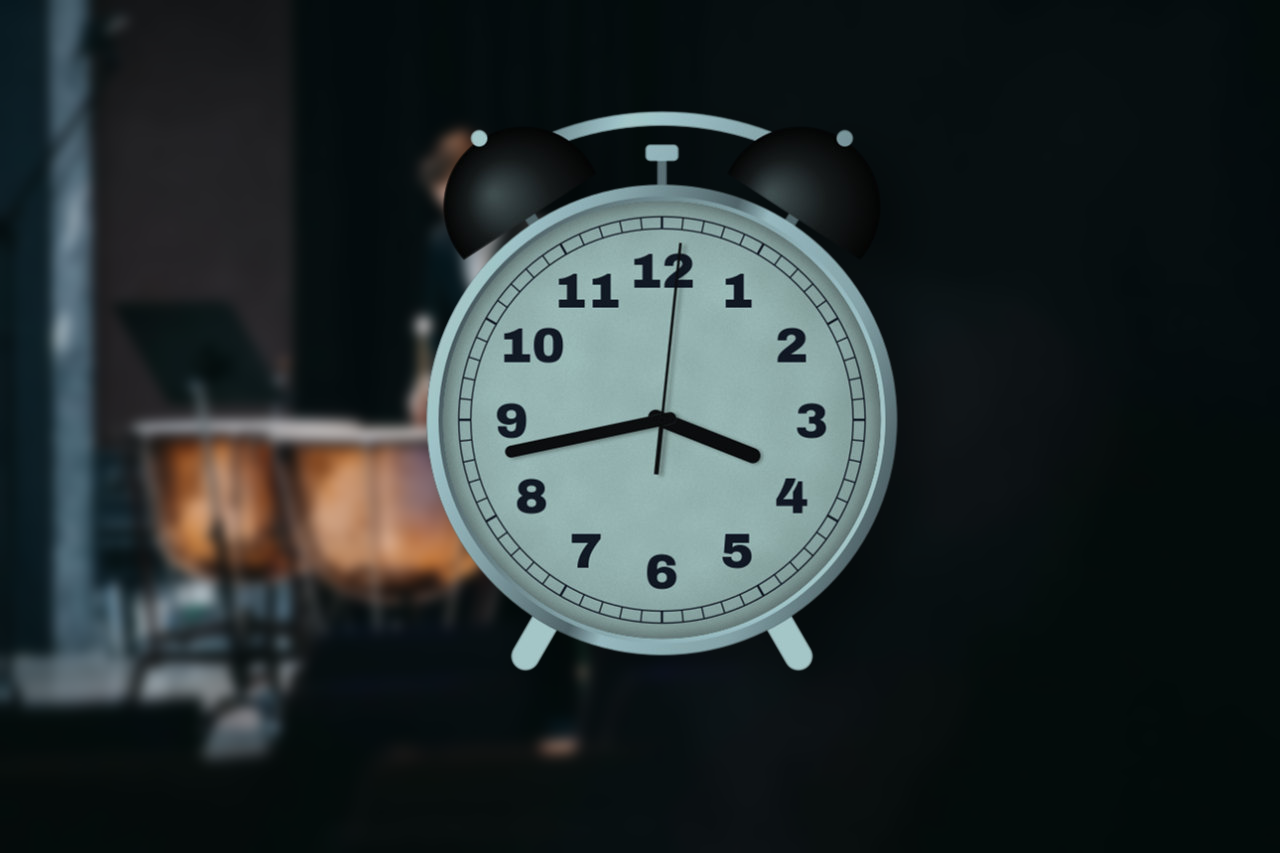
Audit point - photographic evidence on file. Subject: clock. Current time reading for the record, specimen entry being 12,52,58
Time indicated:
3,43,01
